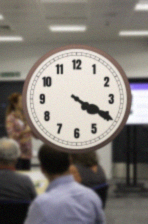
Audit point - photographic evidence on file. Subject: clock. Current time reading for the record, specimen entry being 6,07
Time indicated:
4,20
